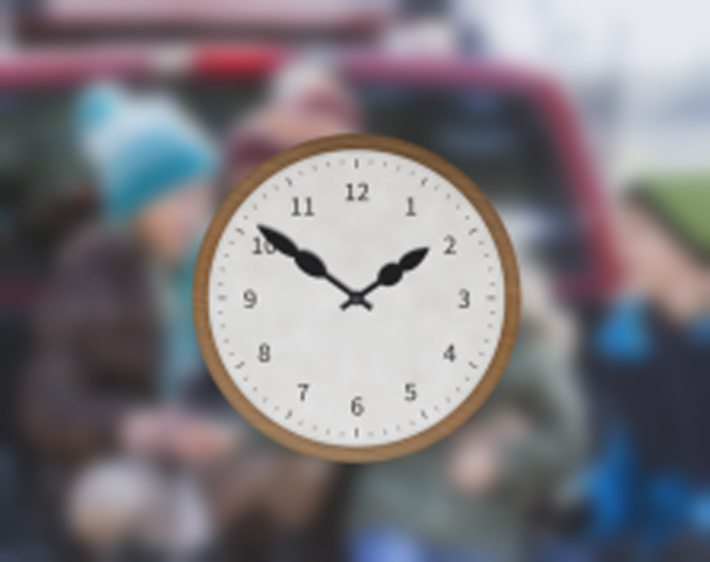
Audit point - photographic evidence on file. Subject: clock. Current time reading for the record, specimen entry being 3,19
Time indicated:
1,51
